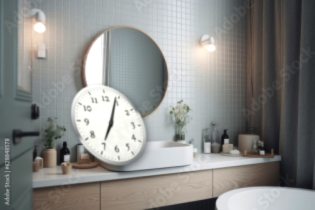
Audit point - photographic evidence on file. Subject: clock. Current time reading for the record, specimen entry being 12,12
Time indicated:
7,04
